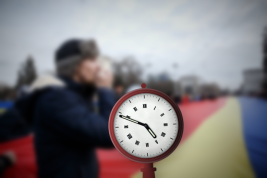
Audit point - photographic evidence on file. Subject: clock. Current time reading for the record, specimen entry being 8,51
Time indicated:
4,49
